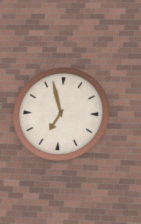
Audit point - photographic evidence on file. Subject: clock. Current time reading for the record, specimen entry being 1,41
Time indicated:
6,57
